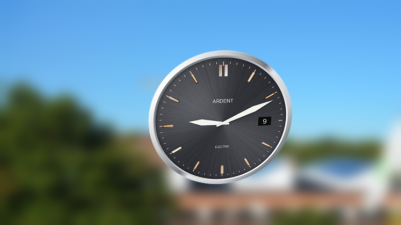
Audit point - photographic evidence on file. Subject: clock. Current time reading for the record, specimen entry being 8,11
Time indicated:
9,11
